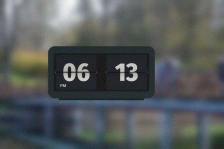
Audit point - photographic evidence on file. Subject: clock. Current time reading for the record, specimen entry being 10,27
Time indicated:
6,13
